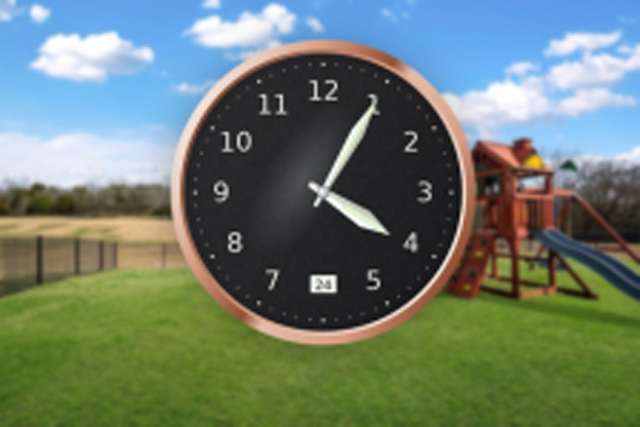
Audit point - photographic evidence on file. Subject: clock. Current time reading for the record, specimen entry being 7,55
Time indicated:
4,05
